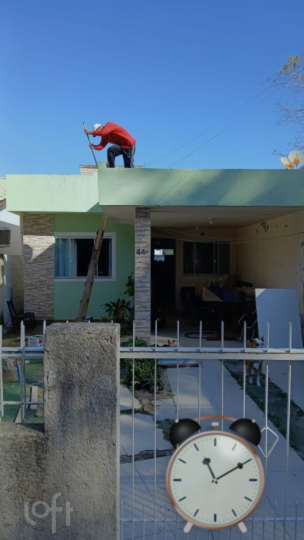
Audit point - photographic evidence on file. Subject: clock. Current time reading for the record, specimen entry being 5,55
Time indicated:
11,10
